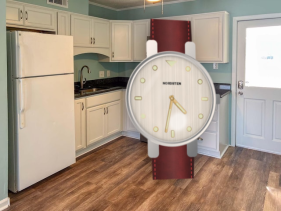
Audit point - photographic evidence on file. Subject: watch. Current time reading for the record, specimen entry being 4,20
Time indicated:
4,32
